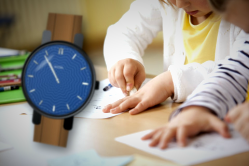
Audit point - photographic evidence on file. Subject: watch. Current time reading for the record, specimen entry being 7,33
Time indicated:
10,54
